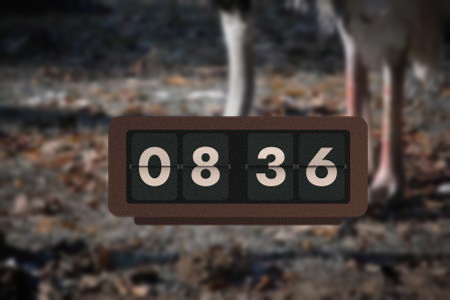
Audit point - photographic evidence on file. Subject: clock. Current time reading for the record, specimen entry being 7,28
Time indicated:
8,36
